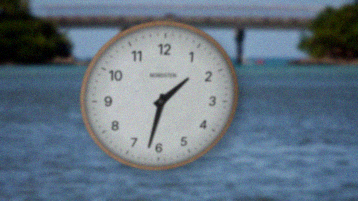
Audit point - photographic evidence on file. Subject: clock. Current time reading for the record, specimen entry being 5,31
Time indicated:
1,32
